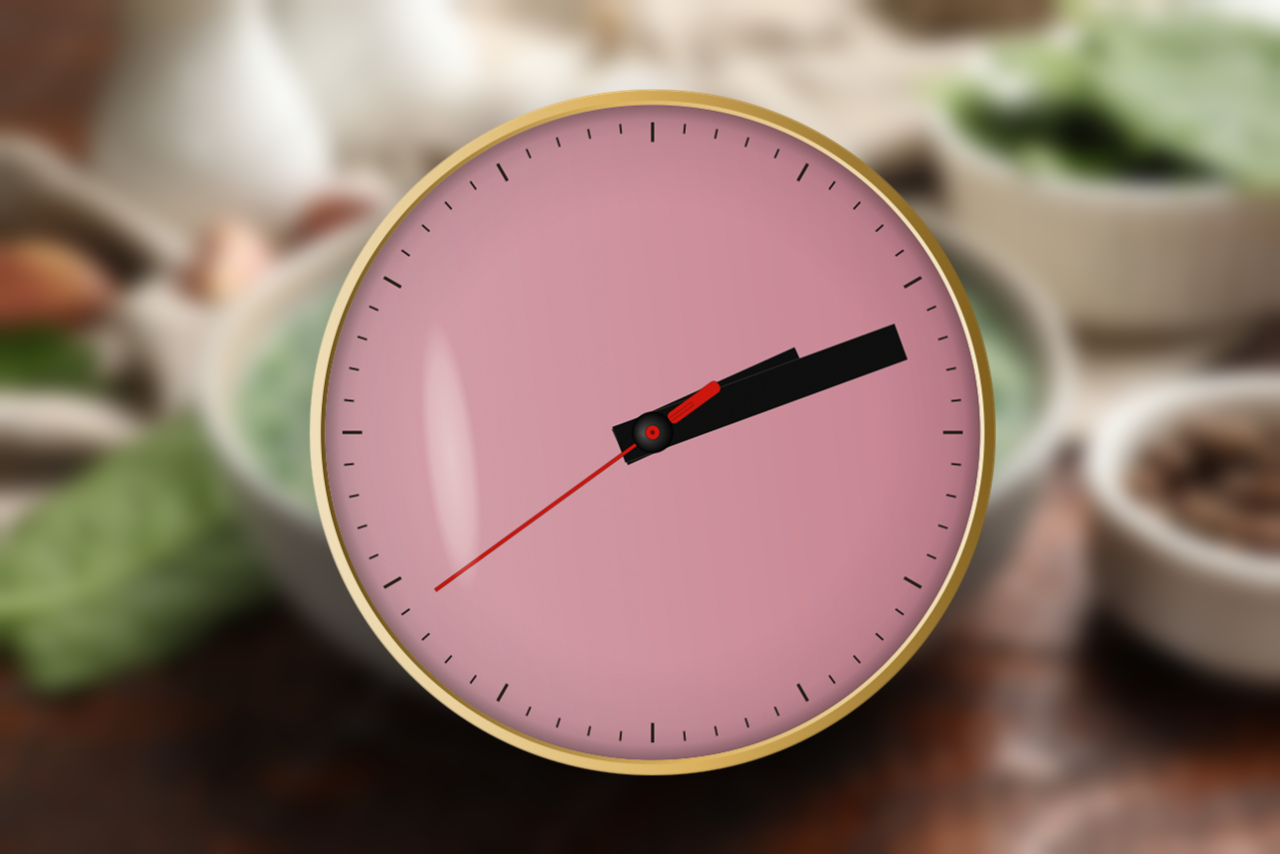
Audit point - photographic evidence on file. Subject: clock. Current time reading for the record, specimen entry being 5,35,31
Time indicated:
2,11,39
